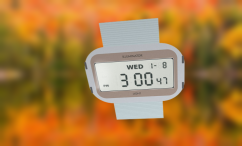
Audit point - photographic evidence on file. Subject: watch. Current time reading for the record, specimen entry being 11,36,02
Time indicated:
3,00,47
